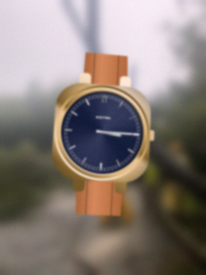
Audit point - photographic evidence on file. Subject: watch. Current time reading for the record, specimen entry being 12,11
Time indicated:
3,15
